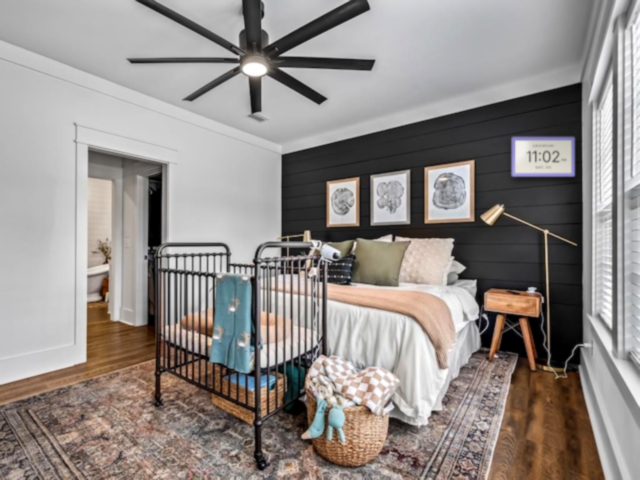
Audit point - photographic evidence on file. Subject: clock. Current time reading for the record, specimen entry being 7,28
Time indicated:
11,02
